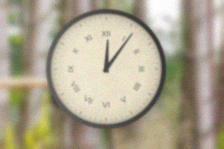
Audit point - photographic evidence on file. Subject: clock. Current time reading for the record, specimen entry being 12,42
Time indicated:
12,06
